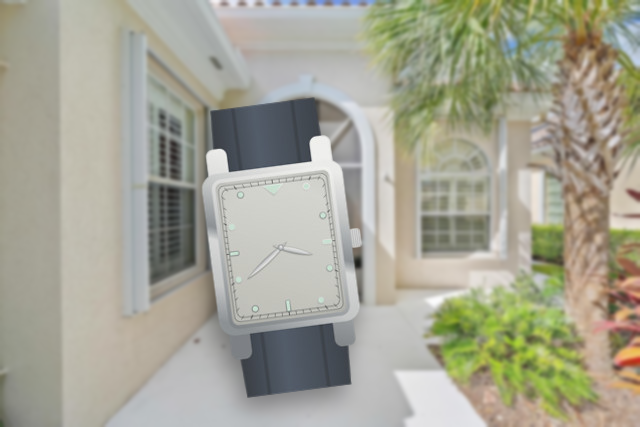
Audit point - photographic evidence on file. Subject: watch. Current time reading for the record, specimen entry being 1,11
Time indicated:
3,39
